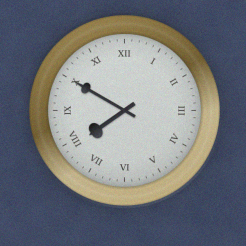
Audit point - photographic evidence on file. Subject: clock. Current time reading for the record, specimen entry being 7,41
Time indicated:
7,50
